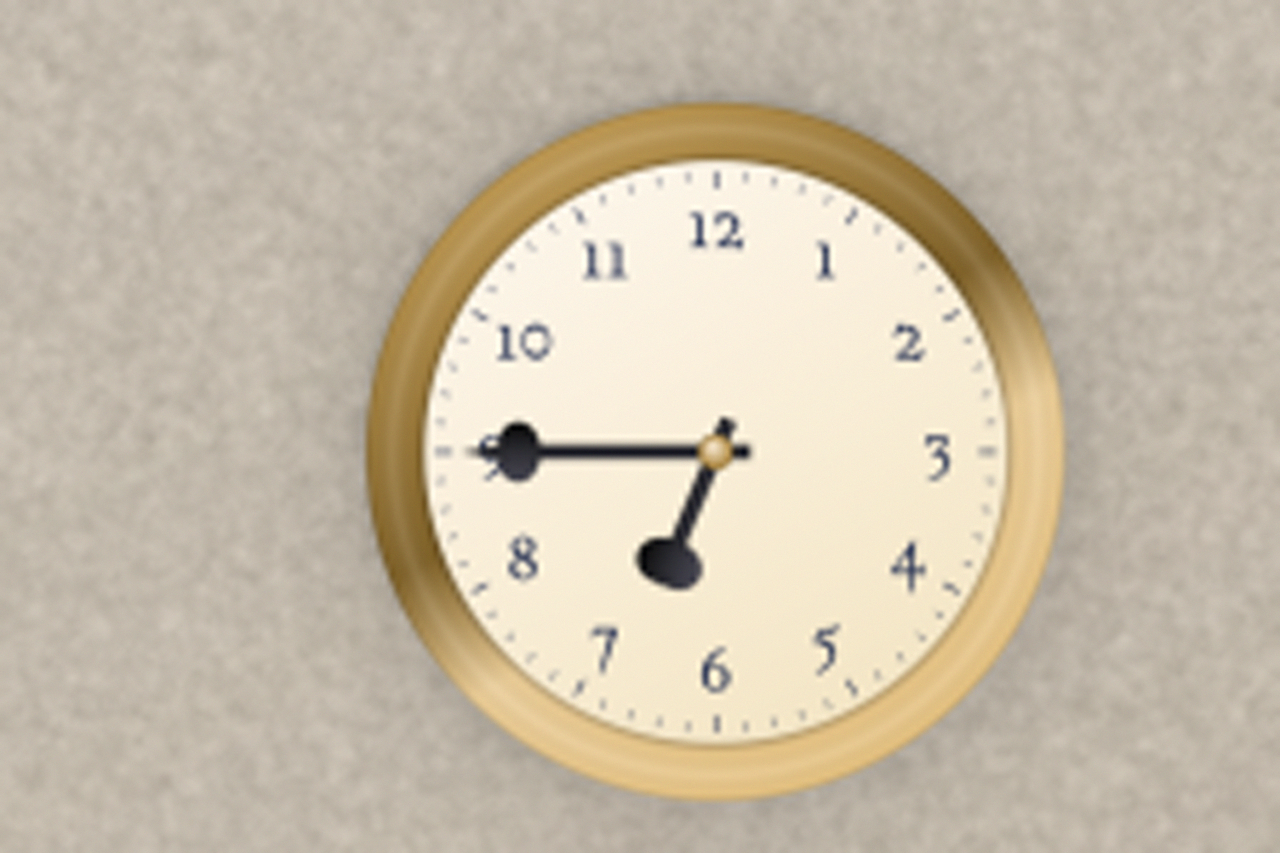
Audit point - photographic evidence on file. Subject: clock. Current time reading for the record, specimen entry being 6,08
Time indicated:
6,45
